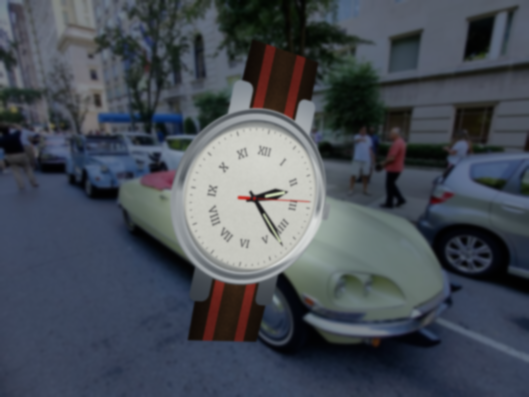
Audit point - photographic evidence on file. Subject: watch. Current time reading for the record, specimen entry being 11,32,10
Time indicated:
2,22,14
